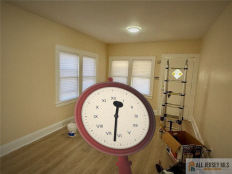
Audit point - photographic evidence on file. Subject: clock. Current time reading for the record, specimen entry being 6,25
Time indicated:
12,32
